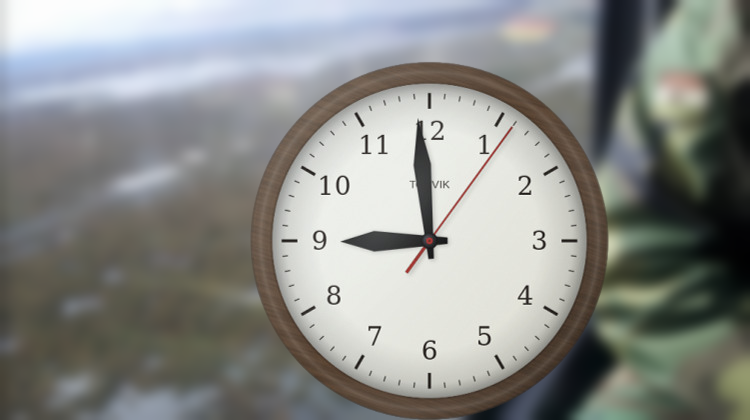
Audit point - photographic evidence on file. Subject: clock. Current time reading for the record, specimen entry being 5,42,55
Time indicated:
8,59,06
